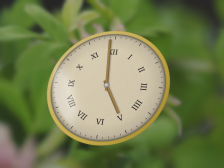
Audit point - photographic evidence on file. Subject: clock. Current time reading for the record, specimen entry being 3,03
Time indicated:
4,59
